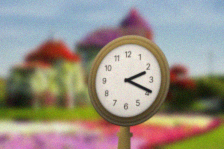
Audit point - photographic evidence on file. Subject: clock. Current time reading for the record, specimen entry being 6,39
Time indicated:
2,19
